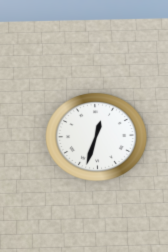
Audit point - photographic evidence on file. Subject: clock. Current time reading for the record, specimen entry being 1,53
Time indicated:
12,33
